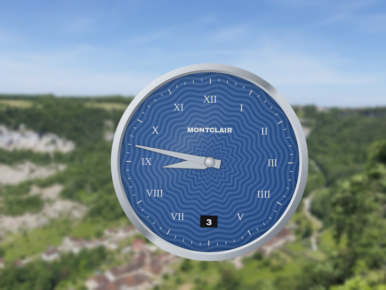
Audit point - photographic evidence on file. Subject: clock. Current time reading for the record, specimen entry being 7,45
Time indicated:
8,47
